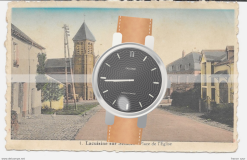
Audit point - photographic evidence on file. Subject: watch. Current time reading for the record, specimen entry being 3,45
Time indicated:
8,44
